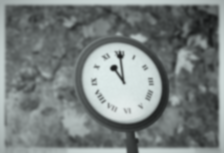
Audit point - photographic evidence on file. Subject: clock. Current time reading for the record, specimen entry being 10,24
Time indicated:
11,00
